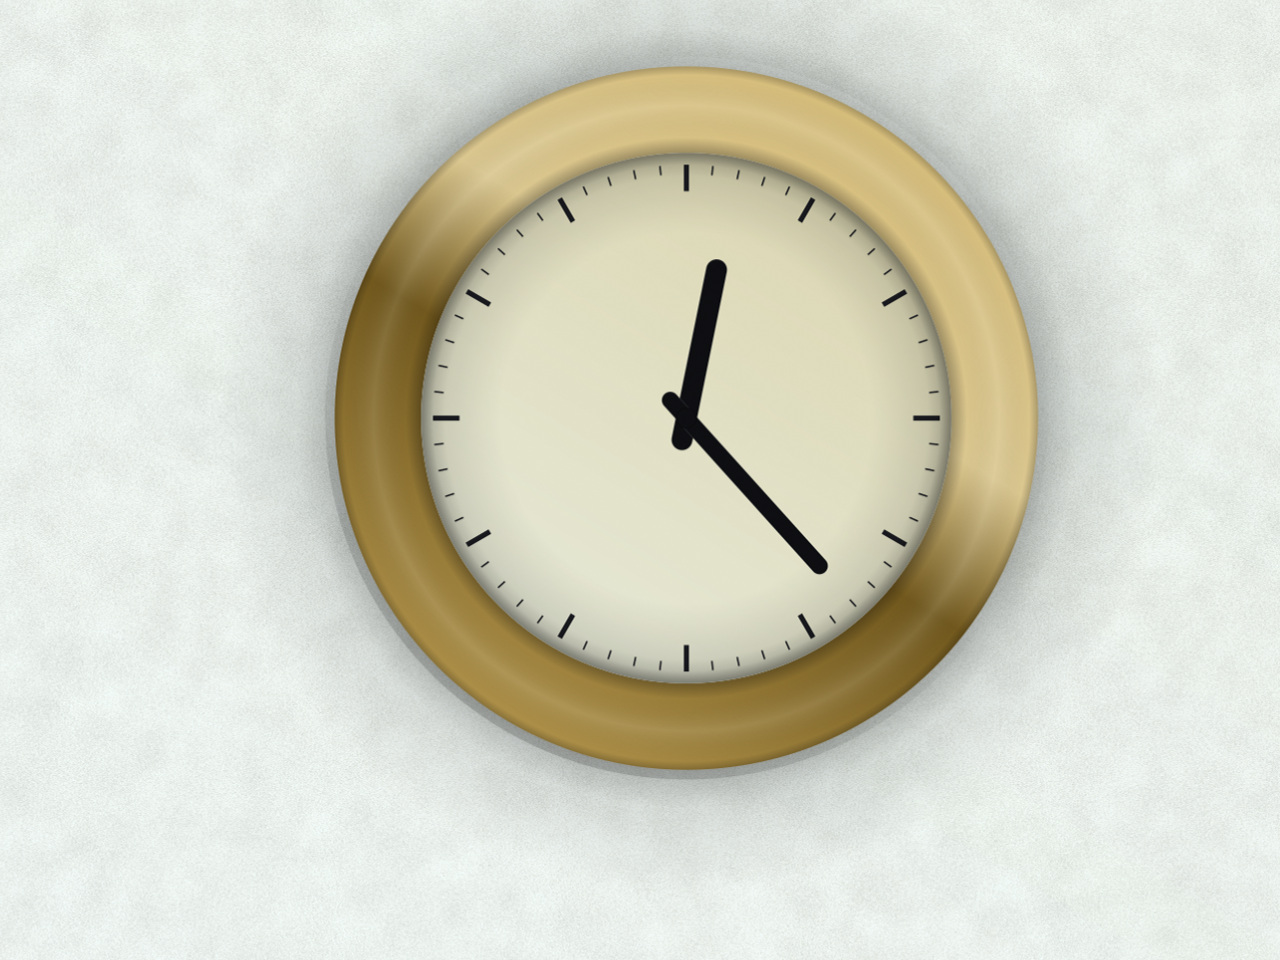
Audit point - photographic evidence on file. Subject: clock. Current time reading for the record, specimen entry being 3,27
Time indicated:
12,23
